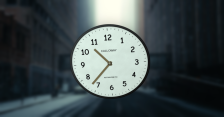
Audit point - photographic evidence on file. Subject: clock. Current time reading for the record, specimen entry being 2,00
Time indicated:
10,37
